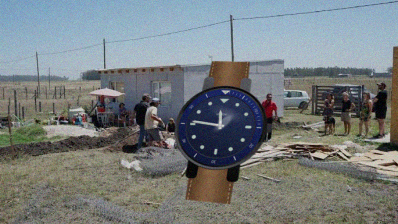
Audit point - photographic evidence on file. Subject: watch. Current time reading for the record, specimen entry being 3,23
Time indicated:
11,46
